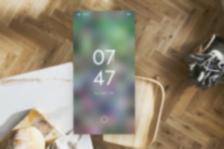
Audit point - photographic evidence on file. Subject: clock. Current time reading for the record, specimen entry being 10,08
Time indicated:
7,47
